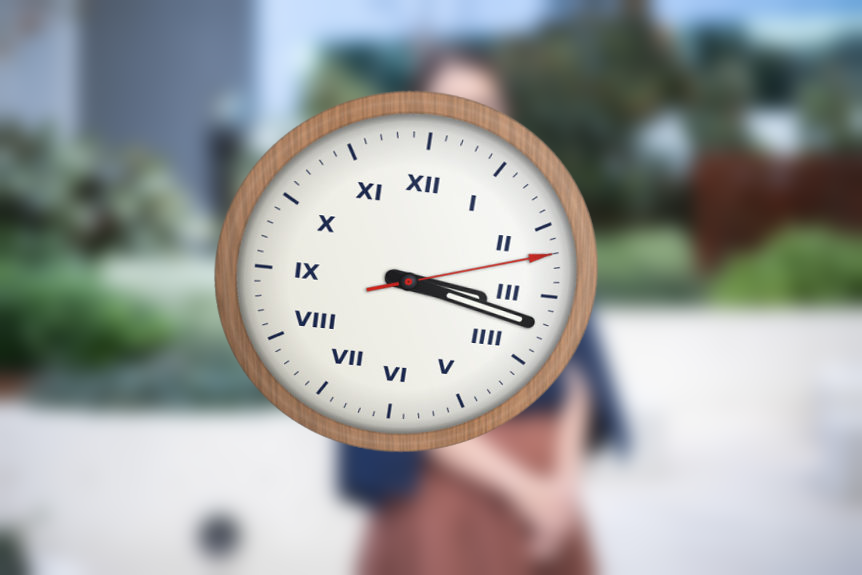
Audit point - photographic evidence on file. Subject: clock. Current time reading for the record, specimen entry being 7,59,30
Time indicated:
3,17,12
